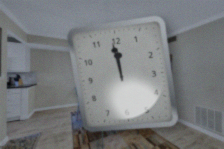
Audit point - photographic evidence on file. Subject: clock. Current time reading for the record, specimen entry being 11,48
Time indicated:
11,59
